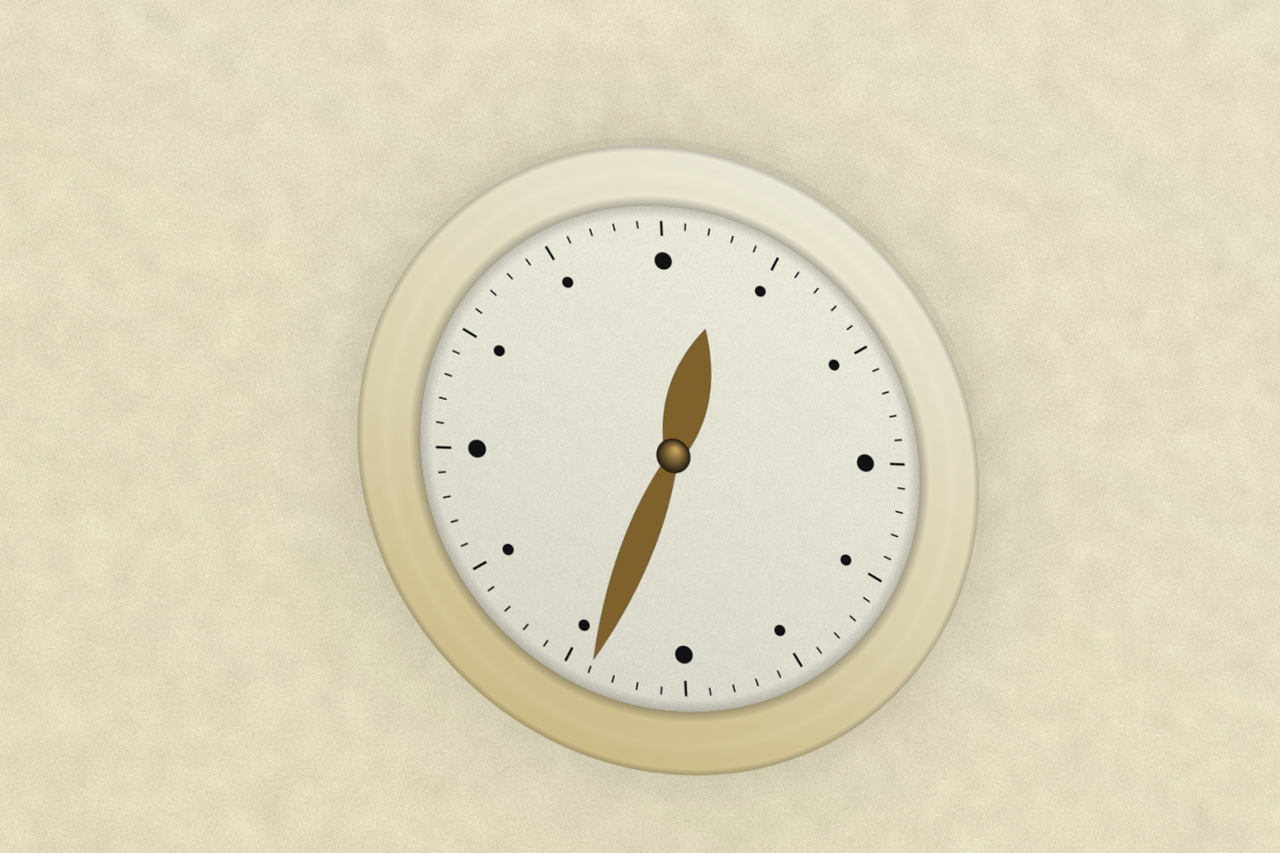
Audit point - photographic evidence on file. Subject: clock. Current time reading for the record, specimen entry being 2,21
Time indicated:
12,34
